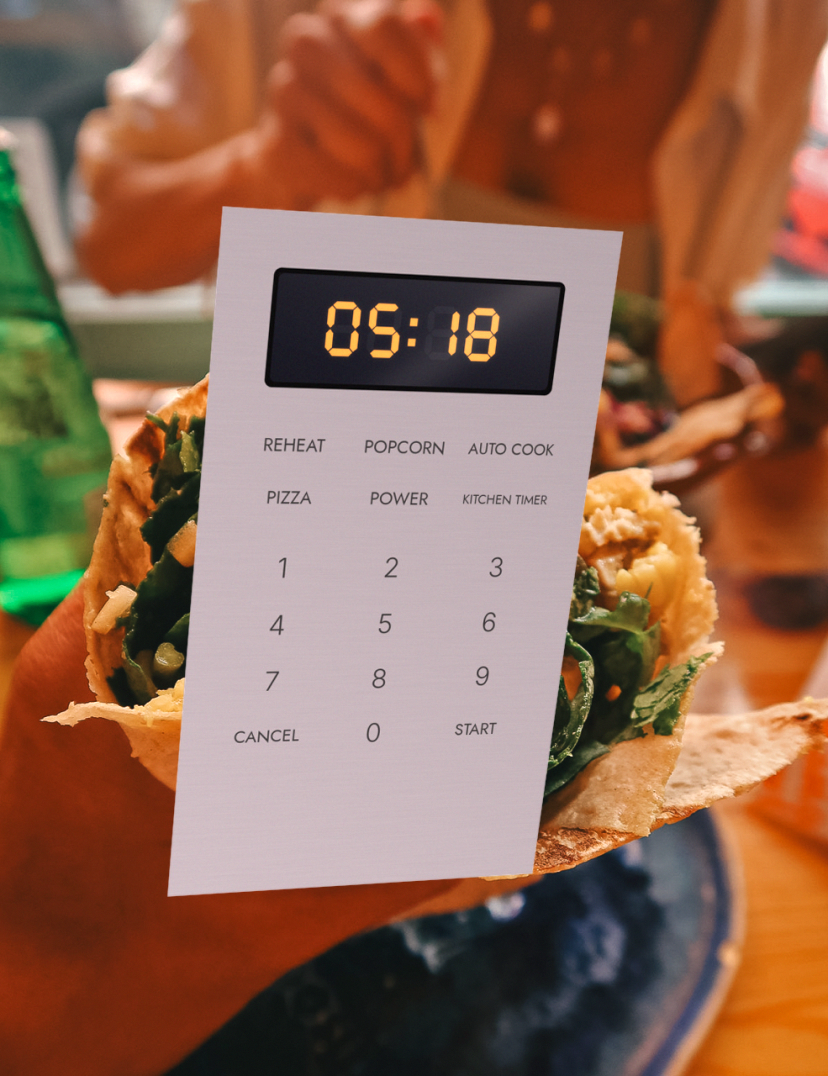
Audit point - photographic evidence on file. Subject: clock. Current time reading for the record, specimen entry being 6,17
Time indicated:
5,18
